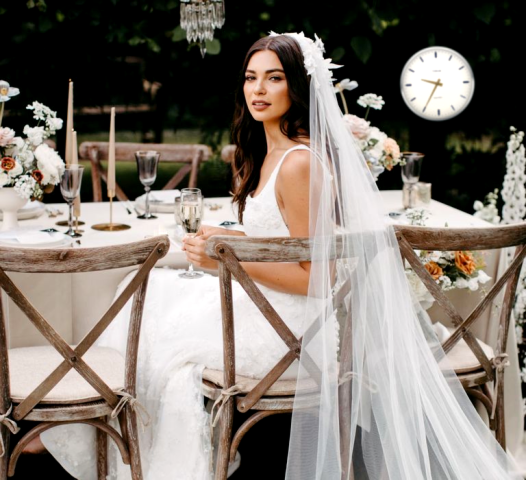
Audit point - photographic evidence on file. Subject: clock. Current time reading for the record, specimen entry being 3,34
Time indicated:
9,35
